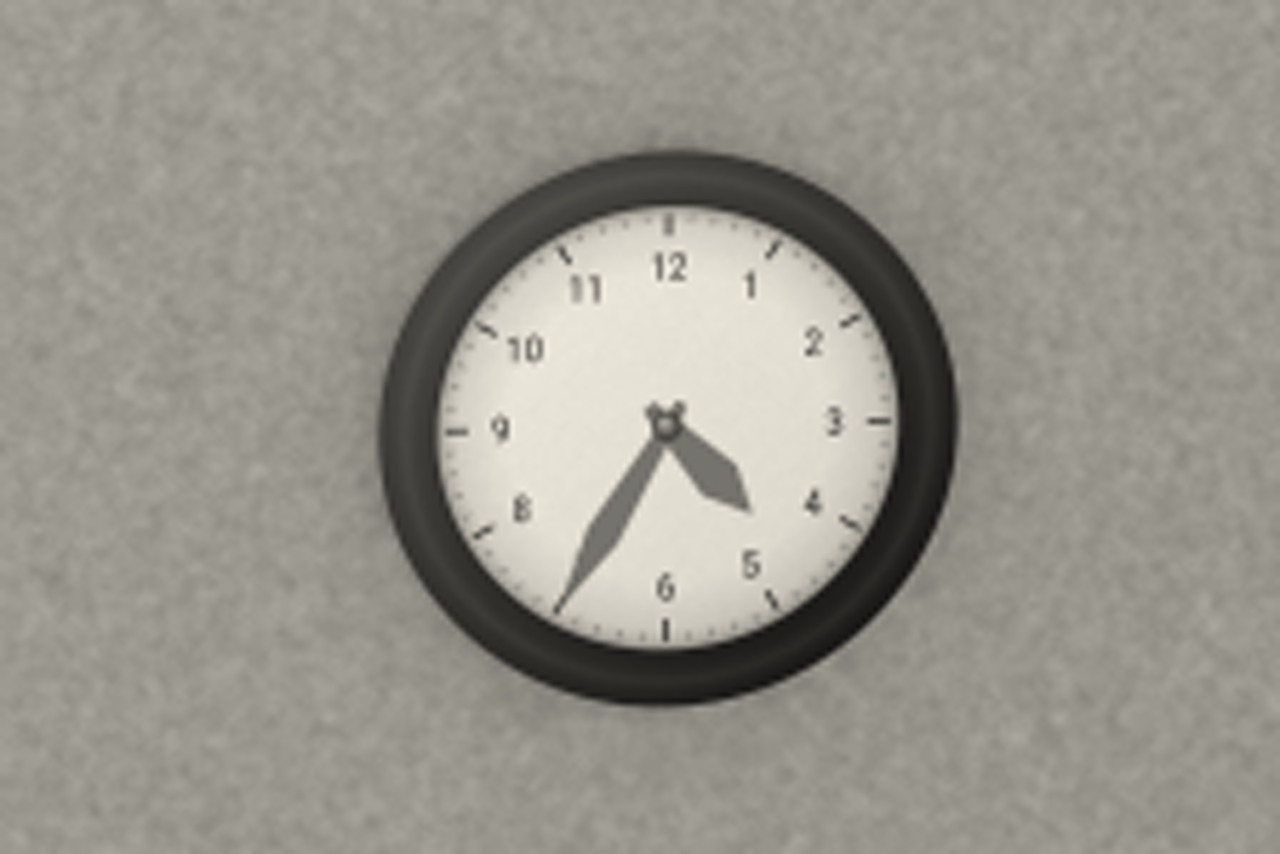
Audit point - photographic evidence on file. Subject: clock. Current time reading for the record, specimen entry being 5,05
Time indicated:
4,35
